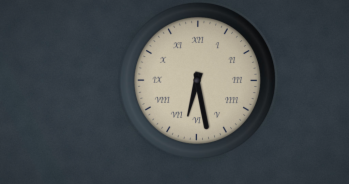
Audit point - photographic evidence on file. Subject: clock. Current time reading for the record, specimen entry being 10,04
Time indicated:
6,28
